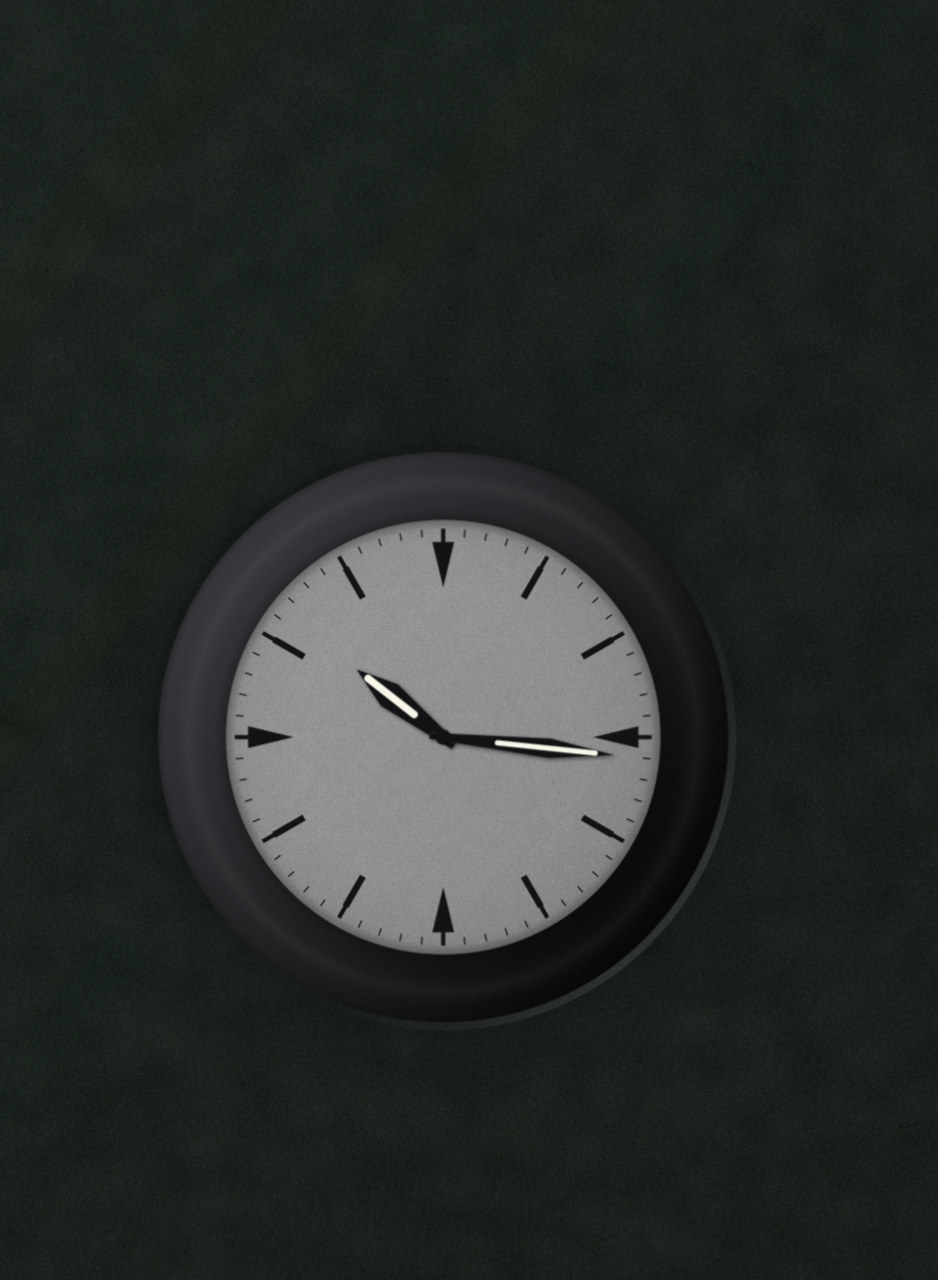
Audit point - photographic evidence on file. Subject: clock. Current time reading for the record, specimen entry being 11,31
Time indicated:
10,16
